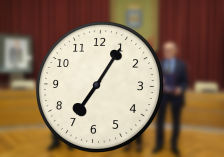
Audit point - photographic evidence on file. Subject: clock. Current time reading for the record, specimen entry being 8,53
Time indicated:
7,05
